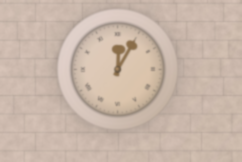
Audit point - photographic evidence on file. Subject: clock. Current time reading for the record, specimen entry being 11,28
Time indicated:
12,05
